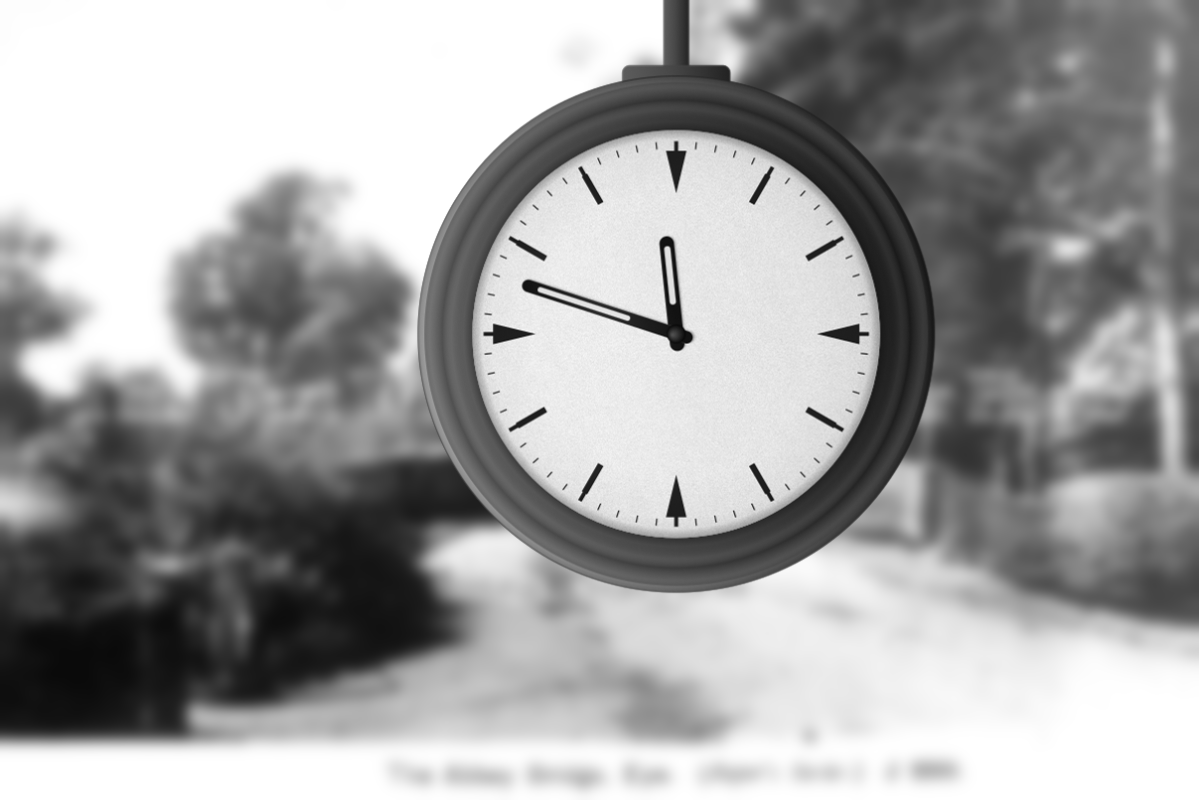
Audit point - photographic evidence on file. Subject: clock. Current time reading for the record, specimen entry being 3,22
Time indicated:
11,48
